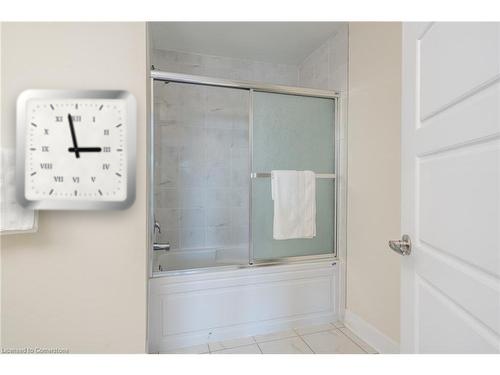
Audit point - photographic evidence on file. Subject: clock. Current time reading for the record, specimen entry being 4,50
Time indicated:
2,58
